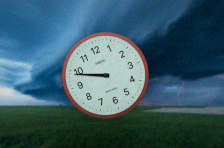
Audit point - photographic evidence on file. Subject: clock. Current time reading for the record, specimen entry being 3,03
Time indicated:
9,49
